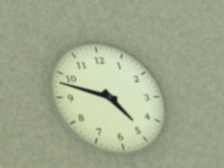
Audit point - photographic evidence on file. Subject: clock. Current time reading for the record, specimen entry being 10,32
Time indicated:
4,48
